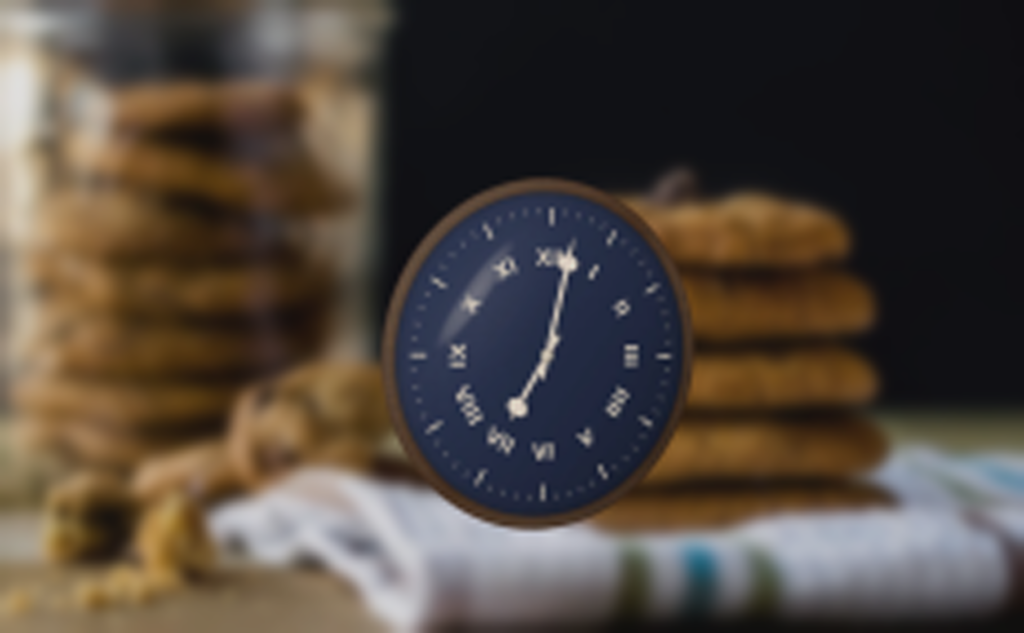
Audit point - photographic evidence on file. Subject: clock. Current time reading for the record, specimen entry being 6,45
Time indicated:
7,02
